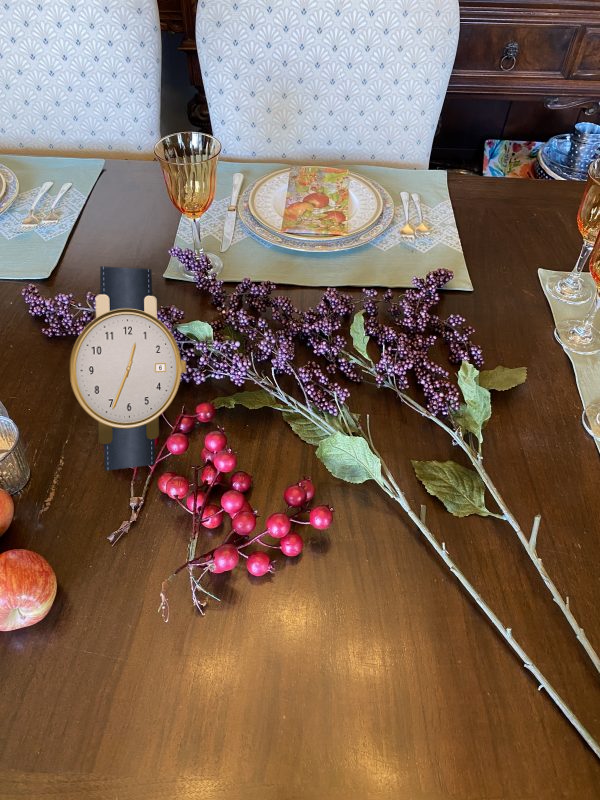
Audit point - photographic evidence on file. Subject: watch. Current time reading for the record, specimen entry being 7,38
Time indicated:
12,34
